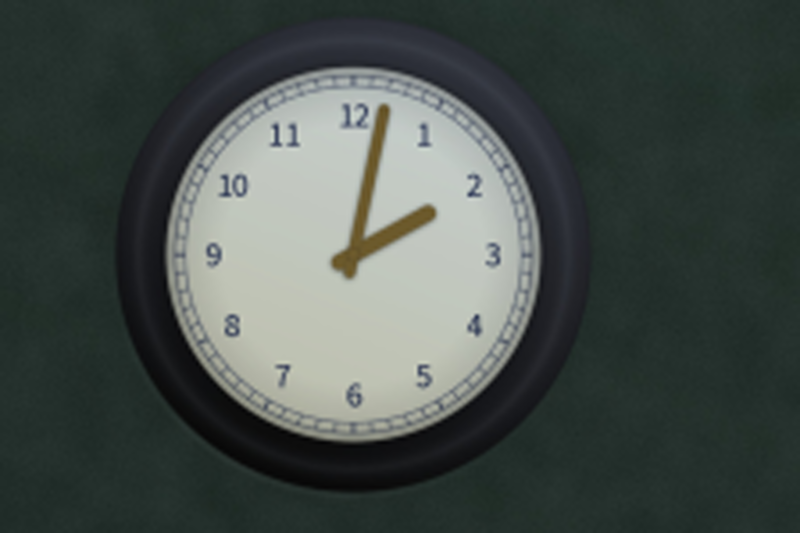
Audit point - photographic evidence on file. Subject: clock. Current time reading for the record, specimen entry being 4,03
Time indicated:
2,02
